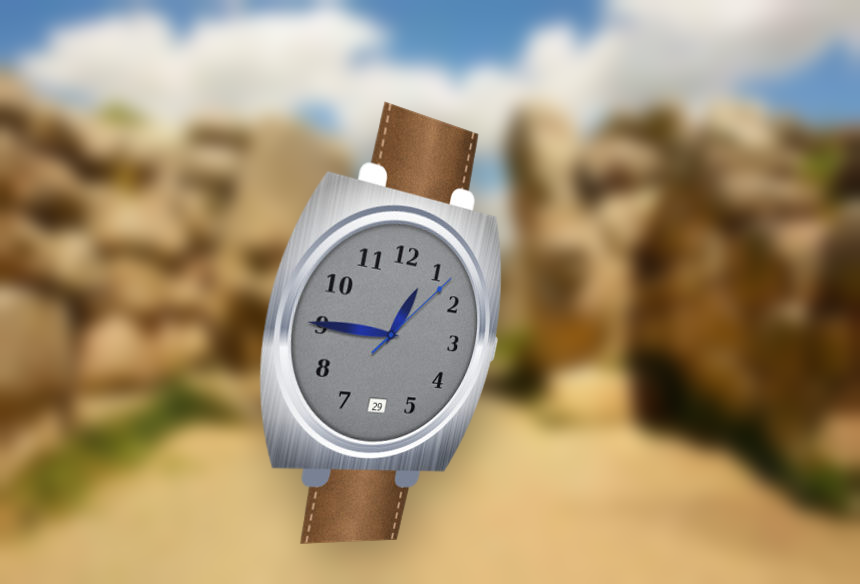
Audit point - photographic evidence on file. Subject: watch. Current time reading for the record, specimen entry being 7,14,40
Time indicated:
12,45,07
